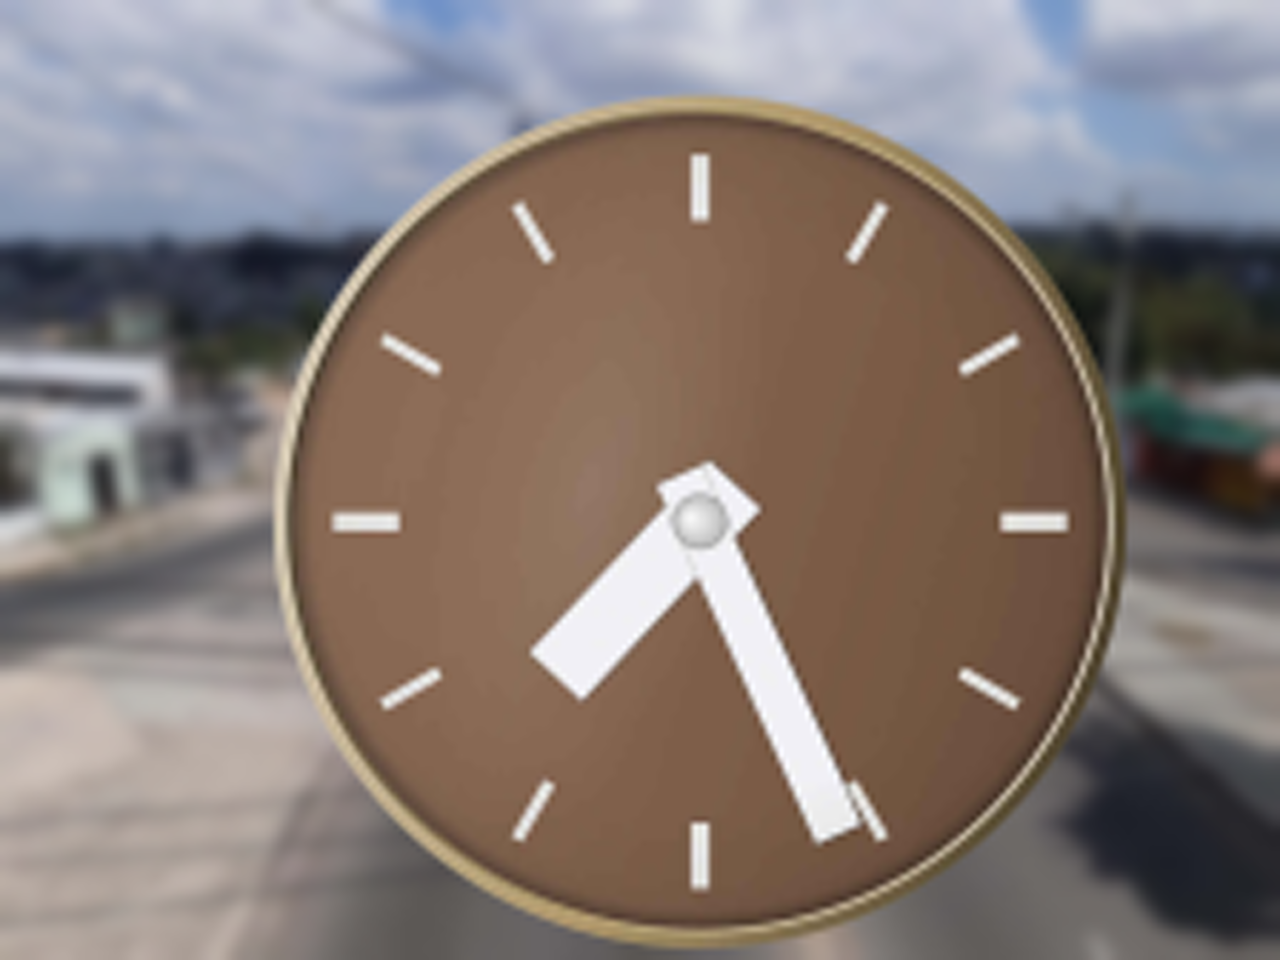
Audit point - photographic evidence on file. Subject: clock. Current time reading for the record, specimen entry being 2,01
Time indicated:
7,26
